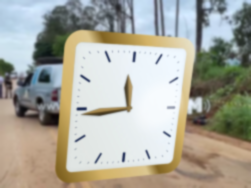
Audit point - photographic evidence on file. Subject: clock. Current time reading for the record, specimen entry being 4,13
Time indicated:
11,44
